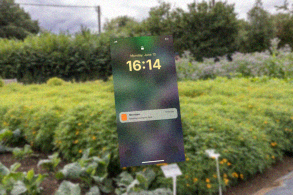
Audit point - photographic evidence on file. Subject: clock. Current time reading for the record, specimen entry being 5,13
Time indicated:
16,14
